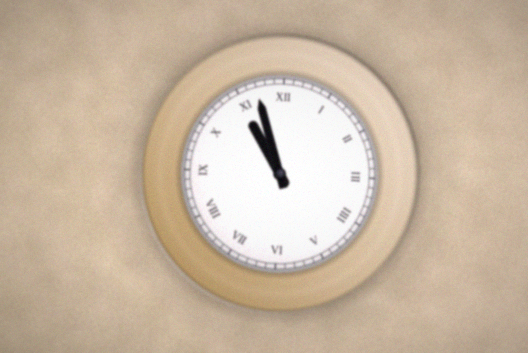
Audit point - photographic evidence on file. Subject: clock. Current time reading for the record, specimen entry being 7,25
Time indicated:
10,57
